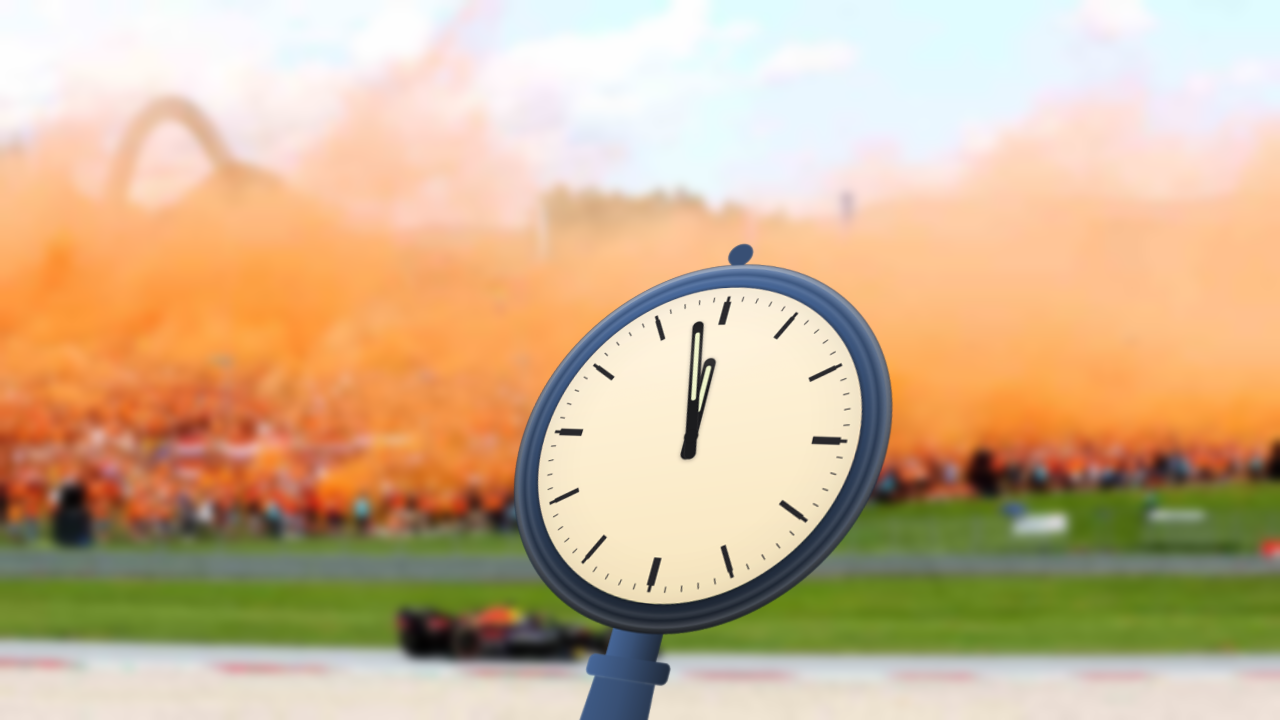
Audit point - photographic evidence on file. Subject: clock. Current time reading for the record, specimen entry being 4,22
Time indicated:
11,58
